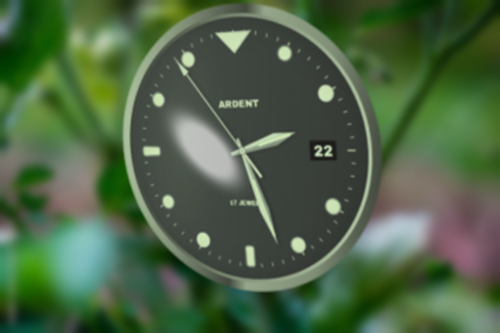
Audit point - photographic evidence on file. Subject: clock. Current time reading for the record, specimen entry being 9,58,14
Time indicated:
2,26,54
